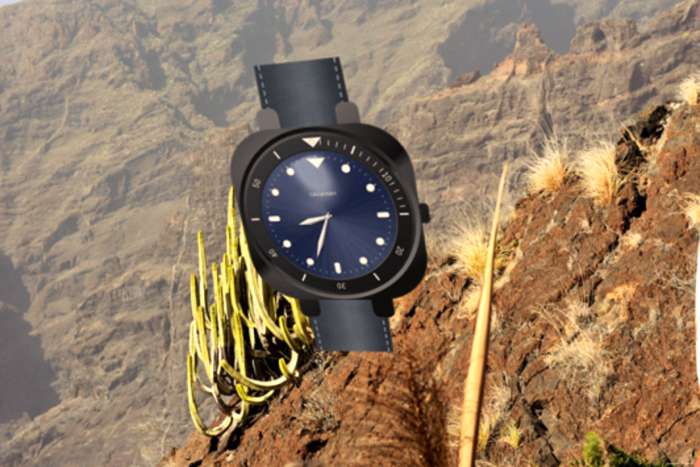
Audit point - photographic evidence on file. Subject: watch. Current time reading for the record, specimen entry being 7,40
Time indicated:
8,34
